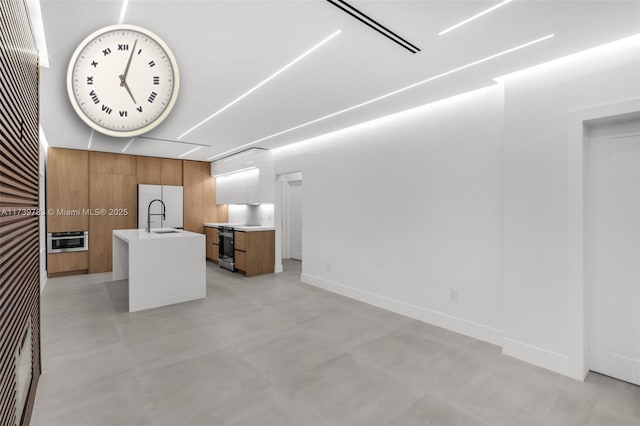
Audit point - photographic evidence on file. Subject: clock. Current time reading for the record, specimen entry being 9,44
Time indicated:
5,03
